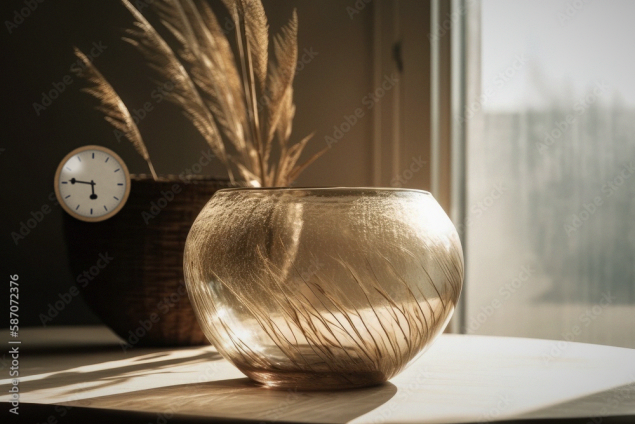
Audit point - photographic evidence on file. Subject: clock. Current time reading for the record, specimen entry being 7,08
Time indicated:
5,46
